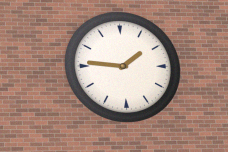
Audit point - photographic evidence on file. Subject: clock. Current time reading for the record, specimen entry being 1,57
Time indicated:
1,46
